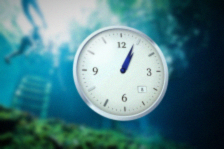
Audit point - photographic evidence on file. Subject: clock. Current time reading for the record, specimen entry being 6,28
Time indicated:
1,04
